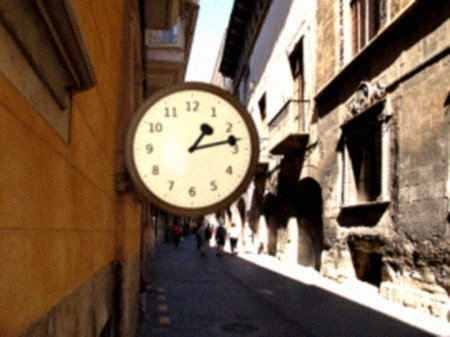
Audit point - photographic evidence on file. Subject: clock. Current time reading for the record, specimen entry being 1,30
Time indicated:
1,13
